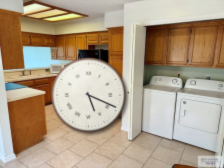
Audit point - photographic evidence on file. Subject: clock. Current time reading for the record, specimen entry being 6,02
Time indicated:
5,19
